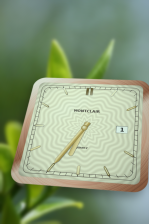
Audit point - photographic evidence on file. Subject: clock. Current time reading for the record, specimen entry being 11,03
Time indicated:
6,35
